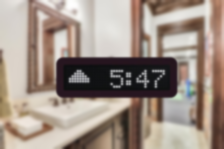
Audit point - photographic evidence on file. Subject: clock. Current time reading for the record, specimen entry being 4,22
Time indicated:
5,47
